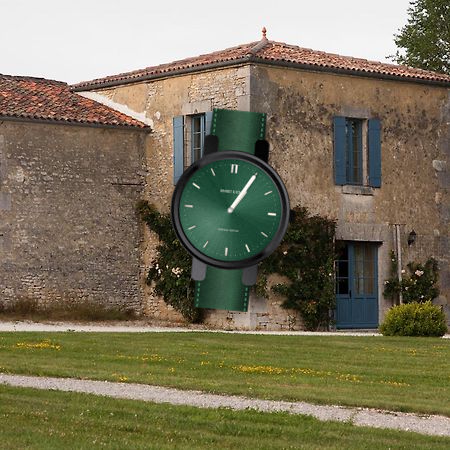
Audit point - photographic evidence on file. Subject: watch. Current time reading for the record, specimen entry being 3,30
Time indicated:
1,05
